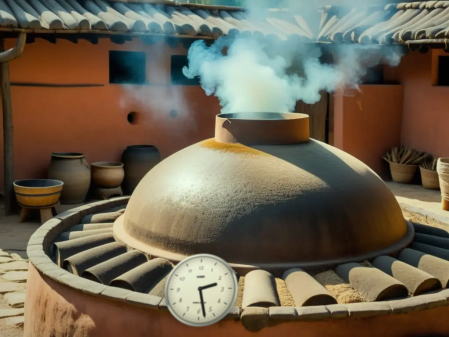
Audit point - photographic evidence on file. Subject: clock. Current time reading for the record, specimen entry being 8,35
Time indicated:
2,28
